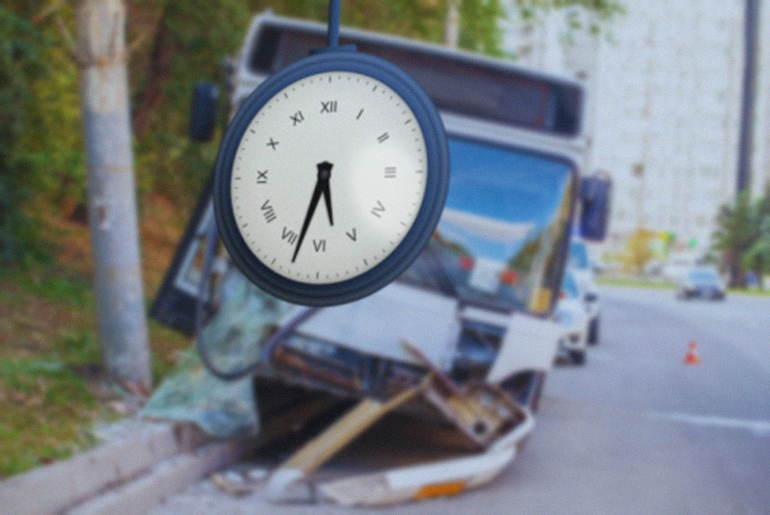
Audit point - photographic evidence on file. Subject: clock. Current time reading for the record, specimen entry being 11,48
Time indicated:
5,33
